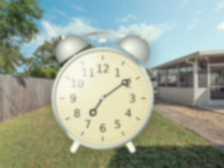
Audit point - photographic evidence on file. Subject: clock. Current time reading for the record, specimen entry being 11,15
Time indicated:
7,09
